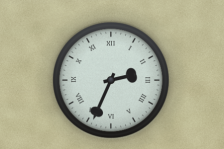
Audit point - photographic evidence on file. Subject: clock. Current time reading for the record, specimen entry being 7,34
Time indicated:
2,34
